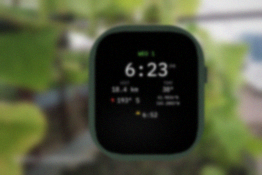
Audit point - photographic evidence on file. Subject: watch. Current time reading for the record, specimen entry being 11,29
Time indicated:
6,23
